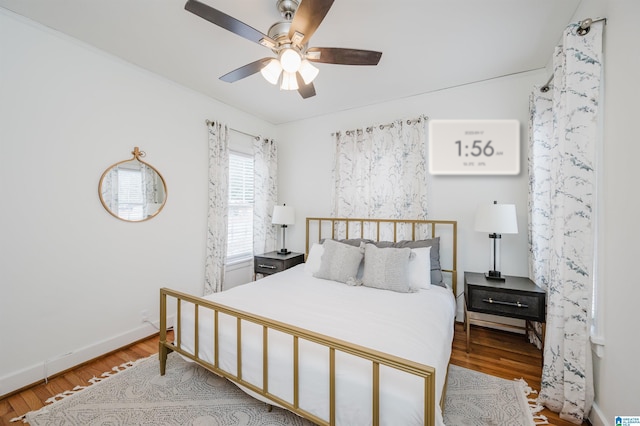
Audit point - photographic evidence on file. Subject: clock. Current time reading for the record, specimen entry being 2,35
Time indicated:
1,56
